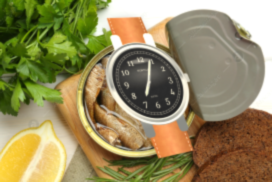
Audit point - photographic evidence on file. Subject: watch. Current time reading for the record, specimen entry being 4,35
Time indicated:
7,04
